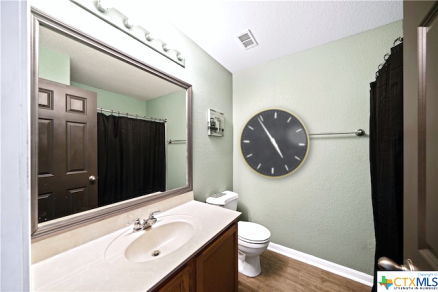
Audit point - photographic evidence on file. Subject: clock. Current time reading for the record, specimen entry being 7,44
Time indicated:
4,54
